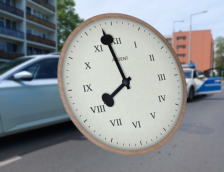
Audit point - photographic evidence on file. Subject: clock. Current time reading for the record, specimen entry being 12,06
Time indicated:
7,58
